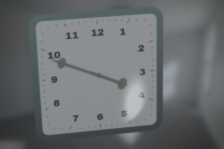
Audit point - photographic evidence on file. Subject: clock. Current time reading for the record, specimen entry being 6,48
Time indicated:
3,49
